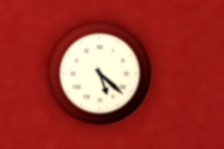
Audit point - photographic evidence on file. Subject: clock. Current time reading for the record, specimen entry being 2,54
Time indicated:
5,22
